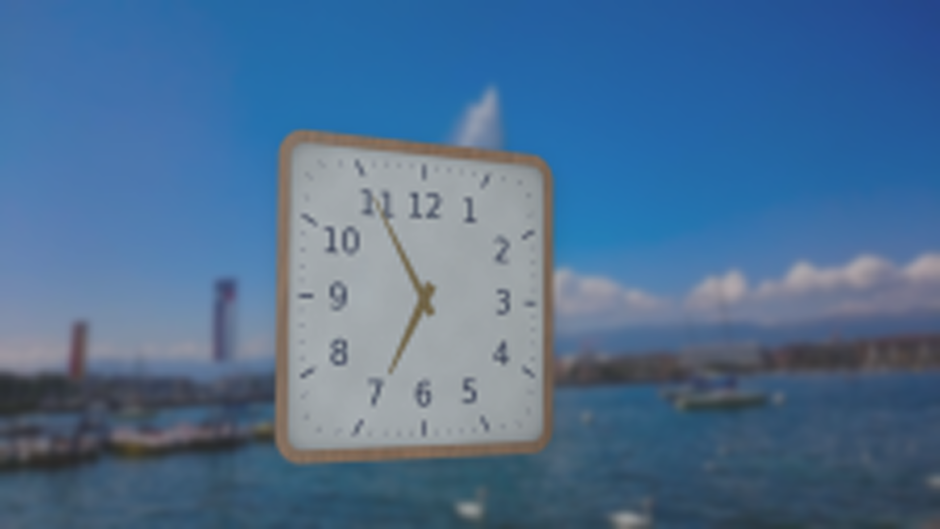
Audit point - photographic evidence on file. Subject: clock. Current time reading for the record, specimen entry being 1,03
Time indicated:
6,55
